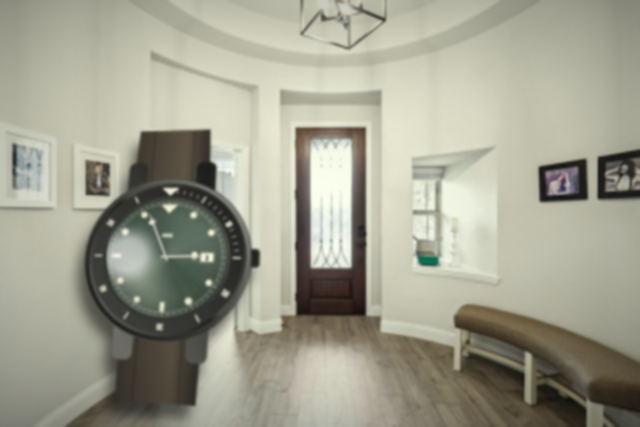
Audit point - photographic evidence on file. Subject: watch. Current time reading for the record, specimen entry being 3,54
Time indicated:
2,56
